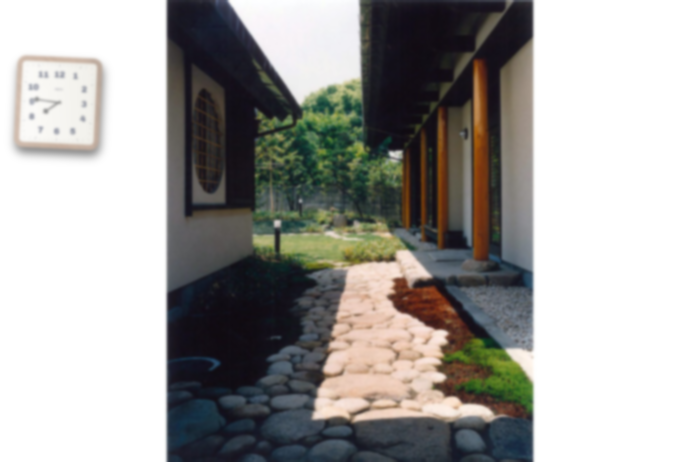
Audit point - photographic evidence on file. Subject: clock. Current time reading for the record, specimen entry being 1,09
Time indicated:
7,46
